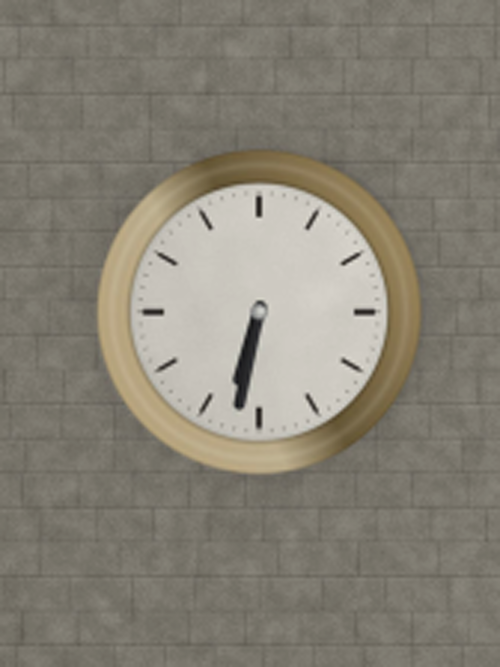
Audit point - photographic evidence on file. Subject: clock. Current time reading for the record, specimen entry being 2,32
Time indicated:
6,32
